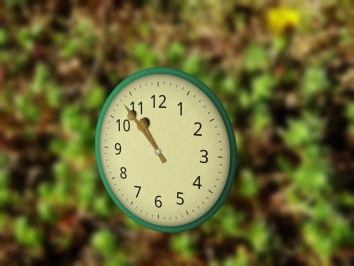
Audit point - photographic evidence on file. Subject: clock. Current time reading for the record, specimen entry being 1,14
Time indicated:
10,53
